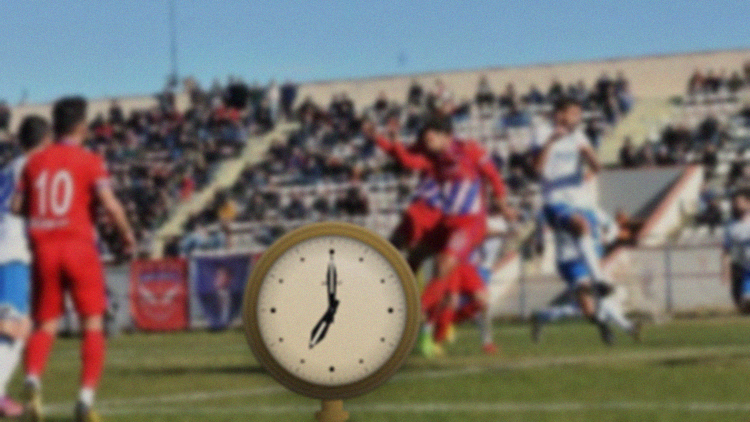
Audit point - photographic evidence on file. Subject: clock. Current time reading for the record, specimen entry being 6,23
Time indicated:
7,00
